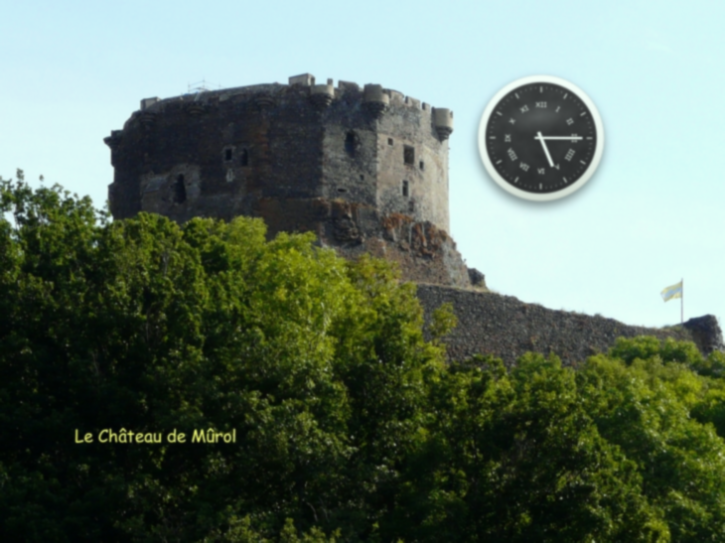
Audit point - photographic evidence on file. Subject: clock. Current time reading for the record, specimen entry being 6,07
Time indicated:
5,15
